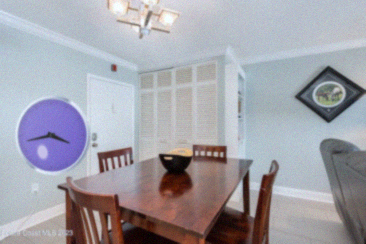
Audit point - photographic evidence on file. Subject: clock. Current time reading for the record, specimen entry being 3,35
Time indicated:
3,43
